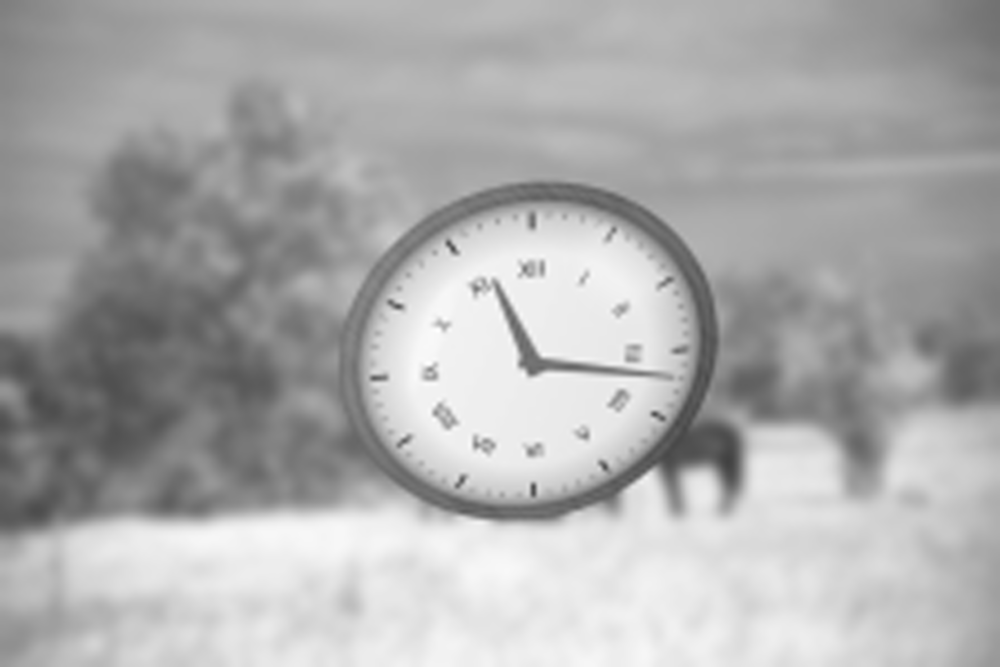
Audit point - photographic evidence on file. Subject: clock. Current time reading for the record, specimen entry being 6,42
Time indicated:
11,17
